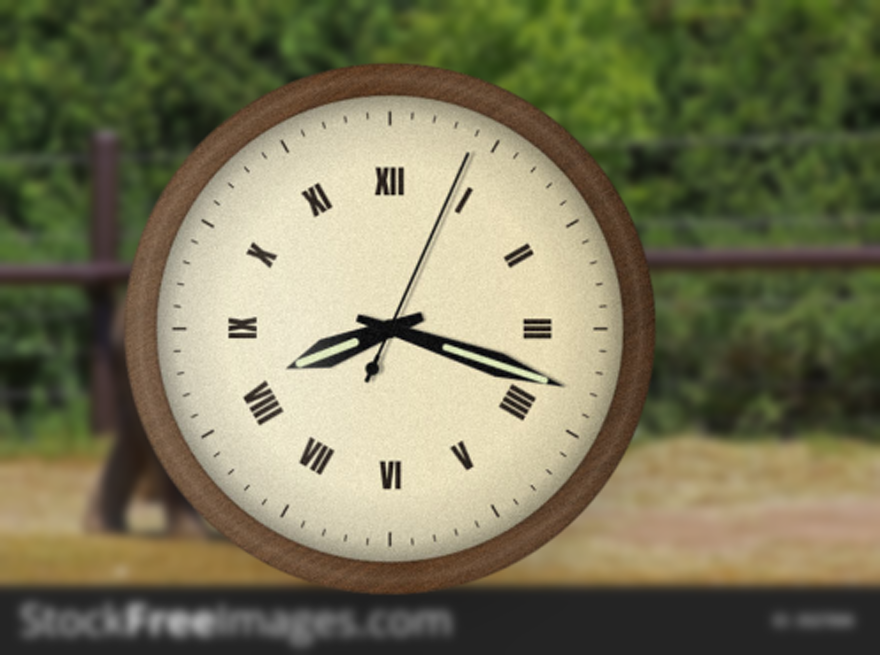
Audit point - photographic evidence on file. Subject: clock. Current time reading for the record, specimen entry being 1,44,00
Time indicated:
8,18,04
